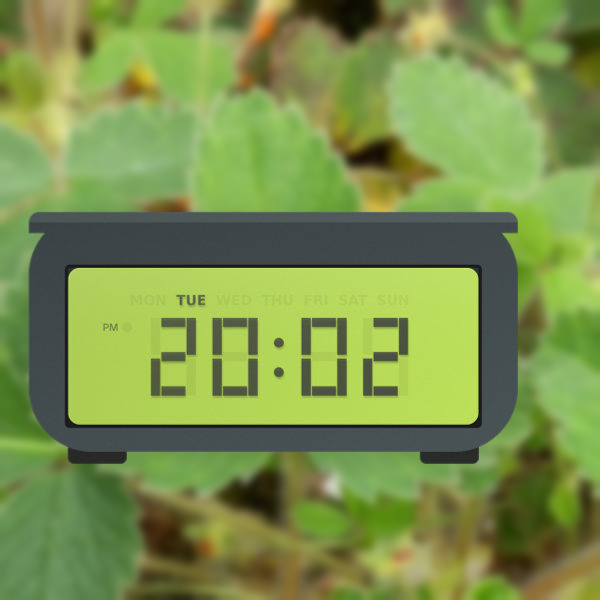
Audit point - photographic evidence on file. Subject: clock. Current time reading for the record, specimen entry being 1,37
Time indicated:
20,02
